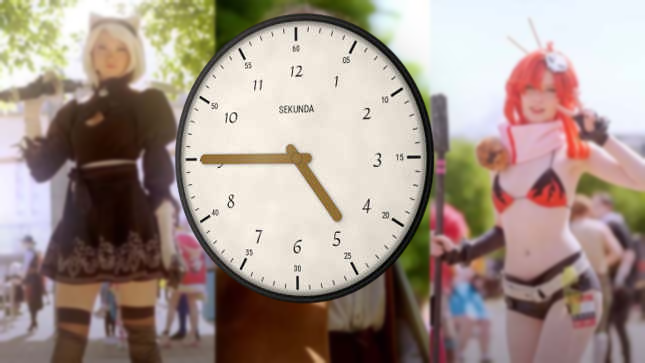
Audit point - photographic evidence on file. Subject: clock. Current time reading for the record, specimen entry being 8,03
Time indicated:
4,45
